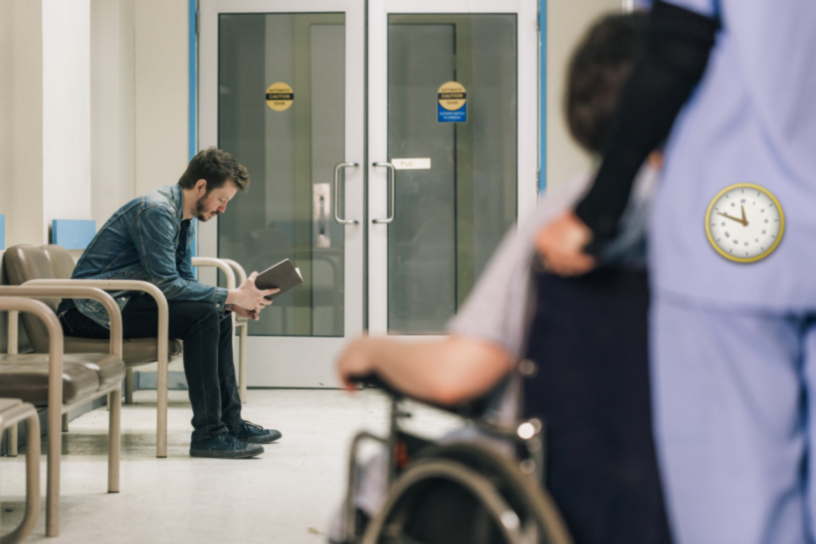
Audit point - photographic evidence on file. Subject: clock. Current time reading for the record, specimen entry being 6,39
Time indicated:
11,49
